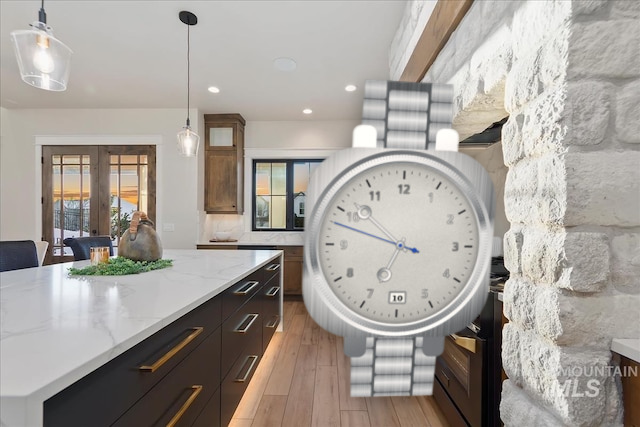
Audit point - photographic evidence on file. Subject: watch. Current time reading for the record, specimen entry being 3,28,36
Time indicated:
6,51,48
